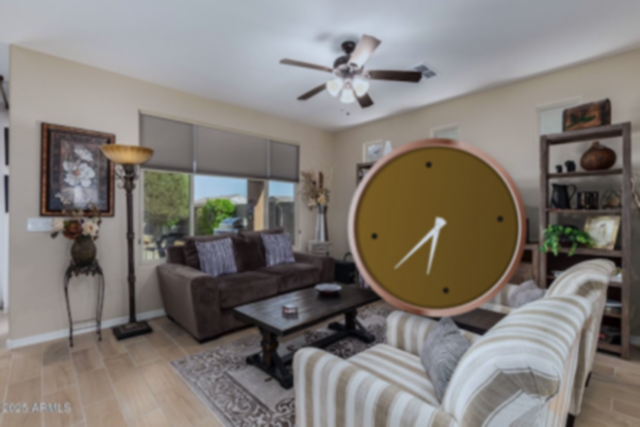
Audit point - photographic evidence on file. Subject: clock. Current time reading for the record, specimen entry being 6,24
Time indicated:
6,39
